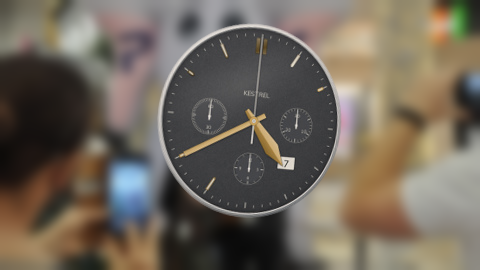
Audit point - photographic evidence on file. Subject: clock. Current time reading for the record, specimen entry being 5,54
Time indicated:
4,40
